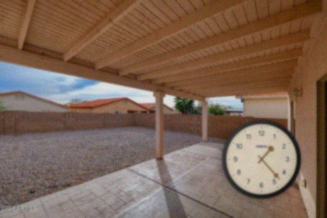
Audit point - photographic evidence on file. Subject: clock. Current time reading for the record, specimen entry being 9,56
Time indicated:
1,23
